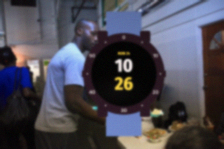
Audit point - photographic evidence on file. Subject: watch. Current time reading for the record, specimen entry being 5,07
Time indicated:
10,26
